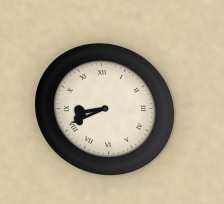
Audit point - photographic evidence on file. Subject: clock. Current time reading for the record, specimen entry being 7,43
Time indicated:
8,41
